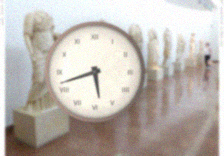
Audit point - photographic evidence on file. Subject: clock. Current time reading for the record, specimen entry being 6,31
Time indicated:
5,42
